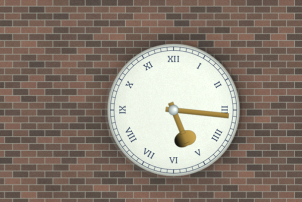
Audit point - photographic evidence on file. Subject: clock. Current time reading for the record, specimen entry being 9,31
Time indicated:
5,16
